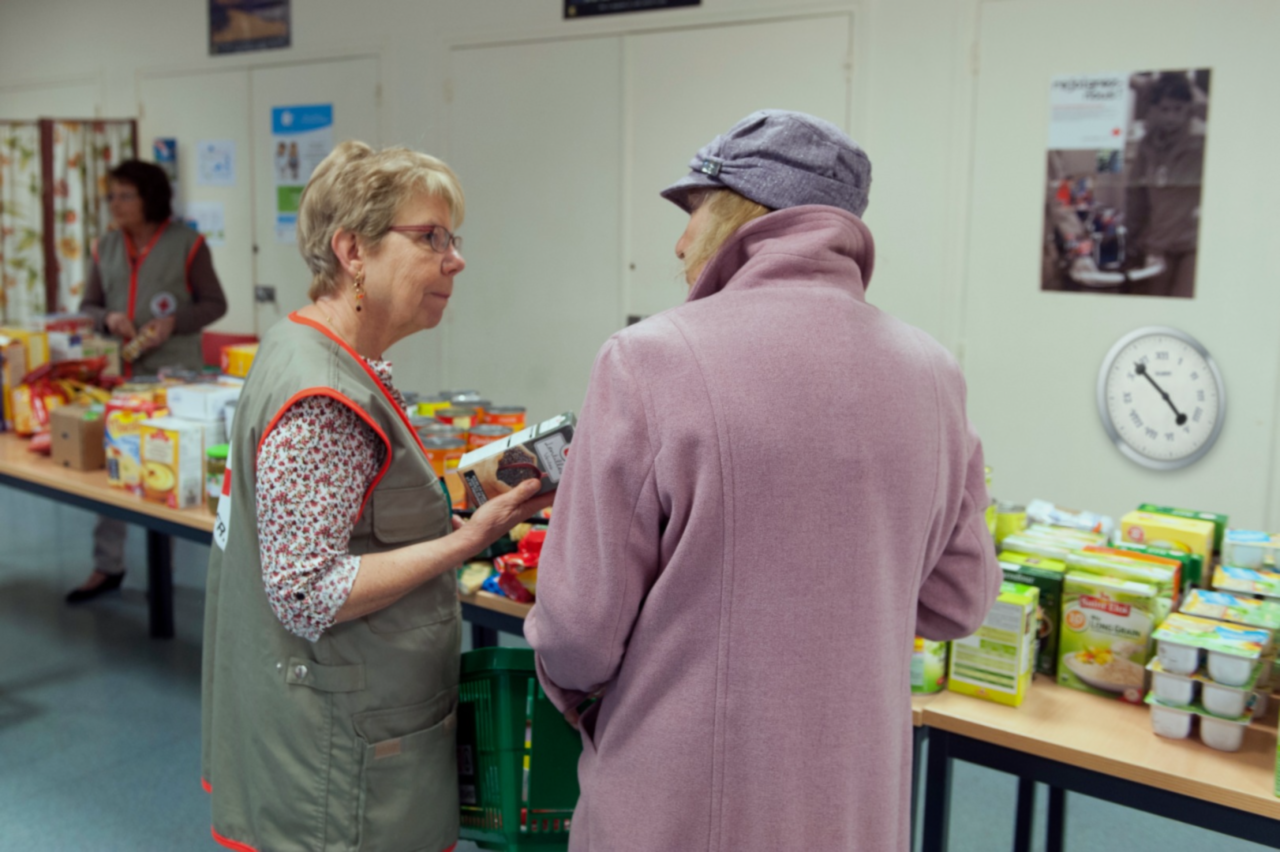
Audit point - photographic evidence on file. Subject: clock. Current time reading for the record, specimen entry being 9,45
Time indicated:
4,53
